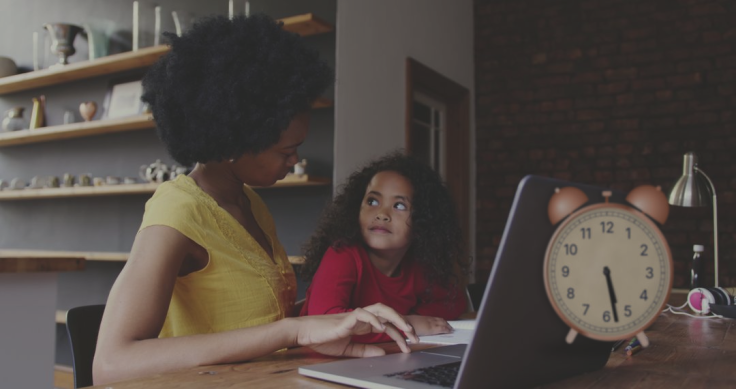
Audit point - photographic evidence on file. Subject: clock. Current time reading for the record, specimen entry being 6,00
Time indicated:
5,28
